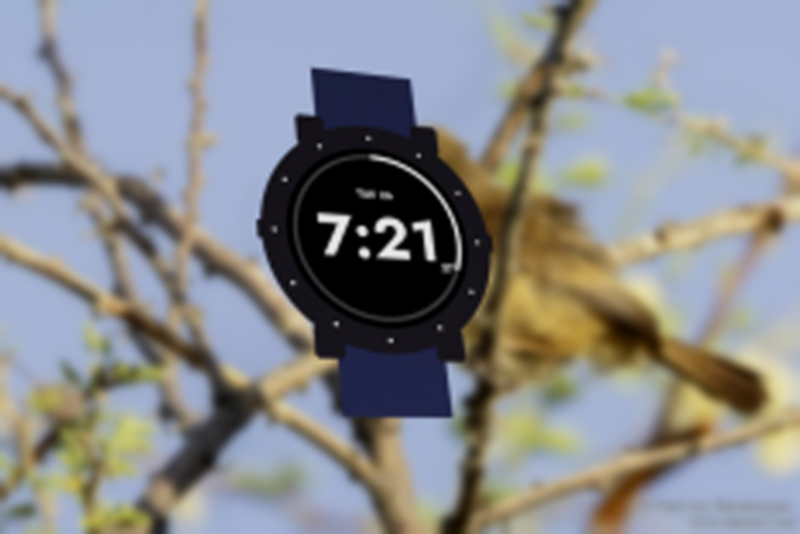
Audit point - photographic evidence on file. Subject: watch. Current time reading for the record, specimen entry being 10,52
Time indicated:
7,21
